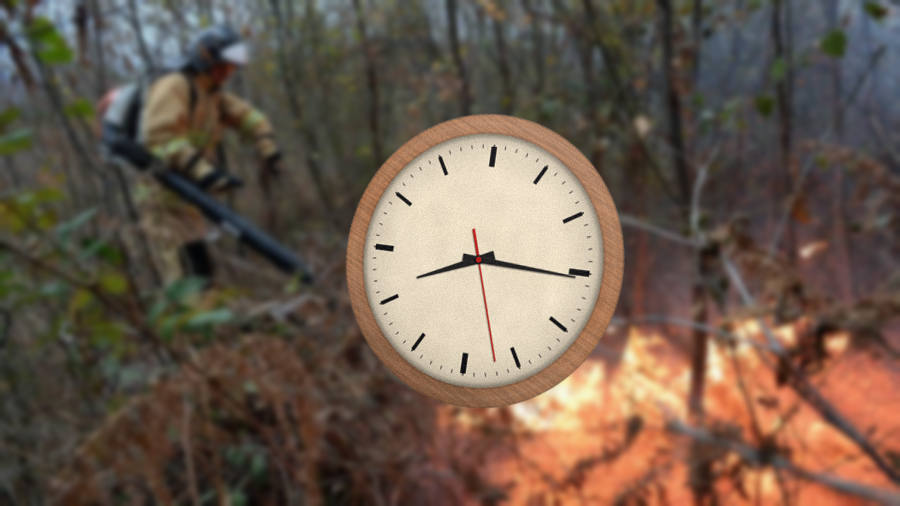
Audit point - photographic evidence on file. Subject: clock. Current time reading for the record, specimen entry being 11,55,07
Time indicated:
8,15,27
